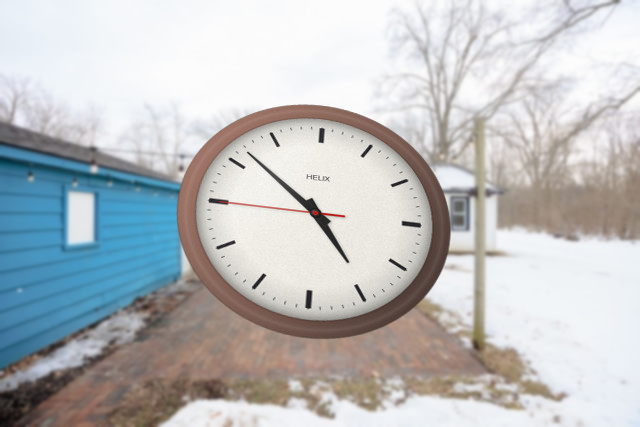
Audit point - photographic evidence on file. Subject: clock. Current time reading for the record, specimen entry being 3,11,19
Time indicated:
4,51,45
